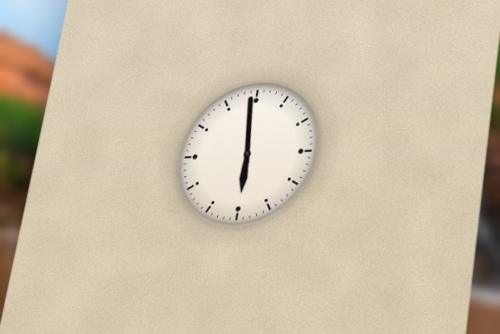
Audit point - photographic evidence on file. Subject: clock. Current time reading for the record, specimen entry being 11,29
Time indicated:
5,59
